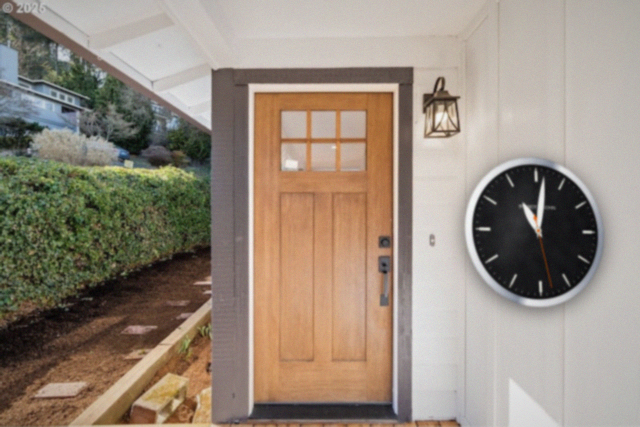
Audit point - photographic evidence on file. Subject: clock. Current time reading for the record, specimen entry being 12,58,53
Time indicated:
11,01,28
